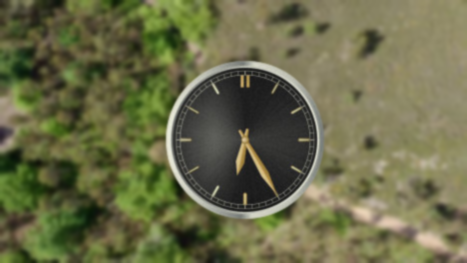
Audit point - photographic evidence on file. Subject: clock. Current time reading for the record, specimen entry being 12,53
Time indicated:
6,25
